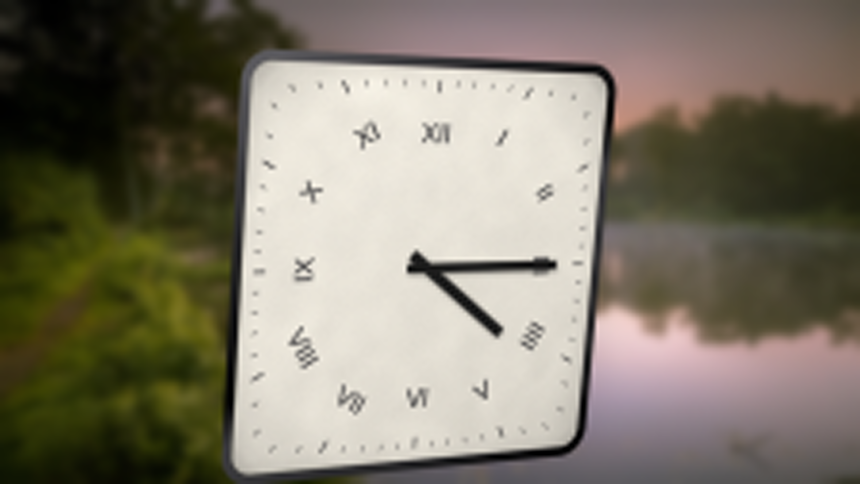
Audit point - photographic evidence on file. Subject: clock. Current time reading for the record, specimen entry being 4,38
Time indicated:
4,15
